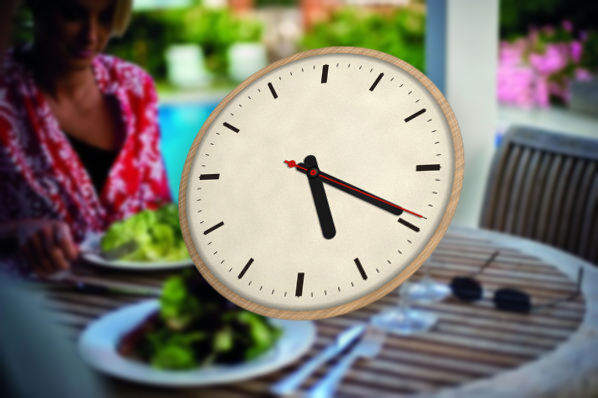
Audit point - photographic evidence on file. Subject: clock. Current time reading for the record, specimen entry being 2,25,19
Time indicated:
5,19,19
